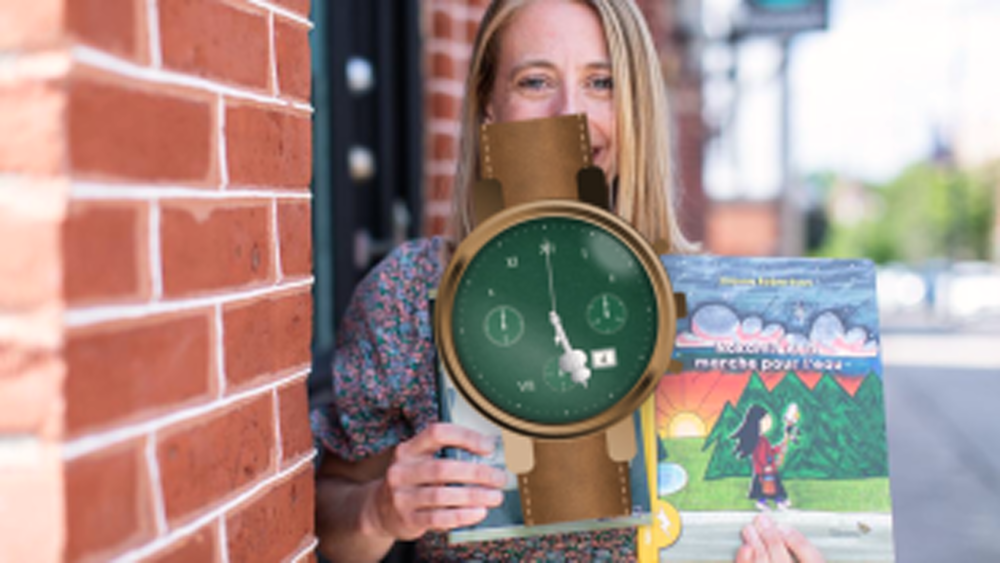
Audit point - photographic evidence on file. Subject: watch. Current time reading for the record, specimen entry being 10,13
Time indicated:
5,27
